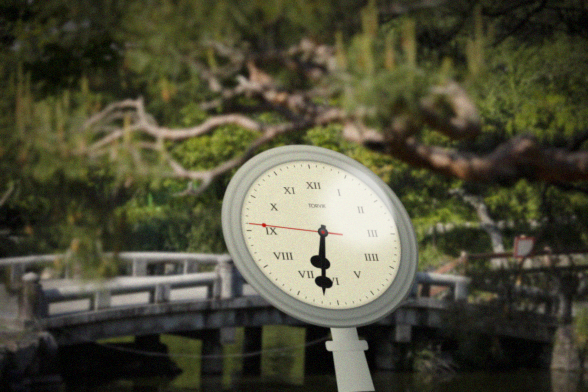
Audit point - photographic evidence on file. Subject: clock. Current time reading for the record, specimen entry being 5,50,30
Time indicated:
6,31,46
